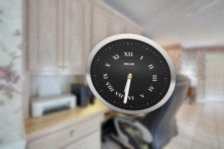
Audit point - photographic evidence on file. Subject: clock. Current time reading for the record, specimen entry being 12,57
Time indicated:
6,32
